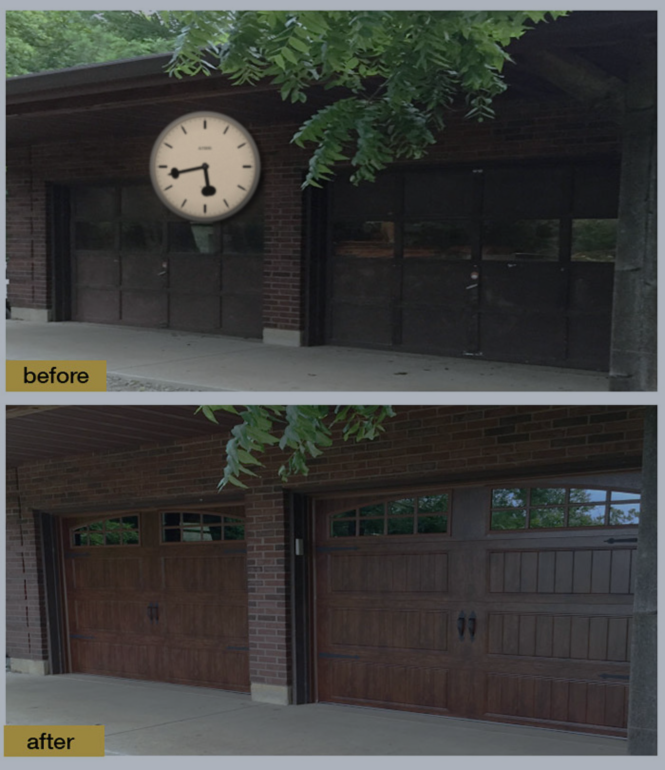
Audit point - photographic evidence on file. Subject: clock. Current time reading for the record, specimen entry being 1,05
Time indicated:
5,43
